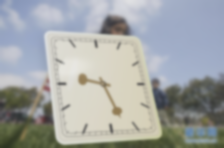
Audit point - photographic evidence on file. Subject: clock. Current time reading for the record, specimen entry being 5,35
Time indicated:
9,27
